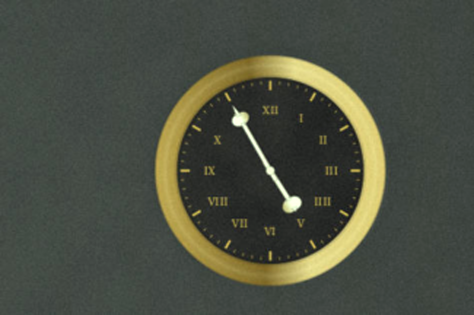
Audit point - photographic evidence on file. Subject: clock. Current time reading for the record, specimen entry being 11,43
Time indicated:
4,55
